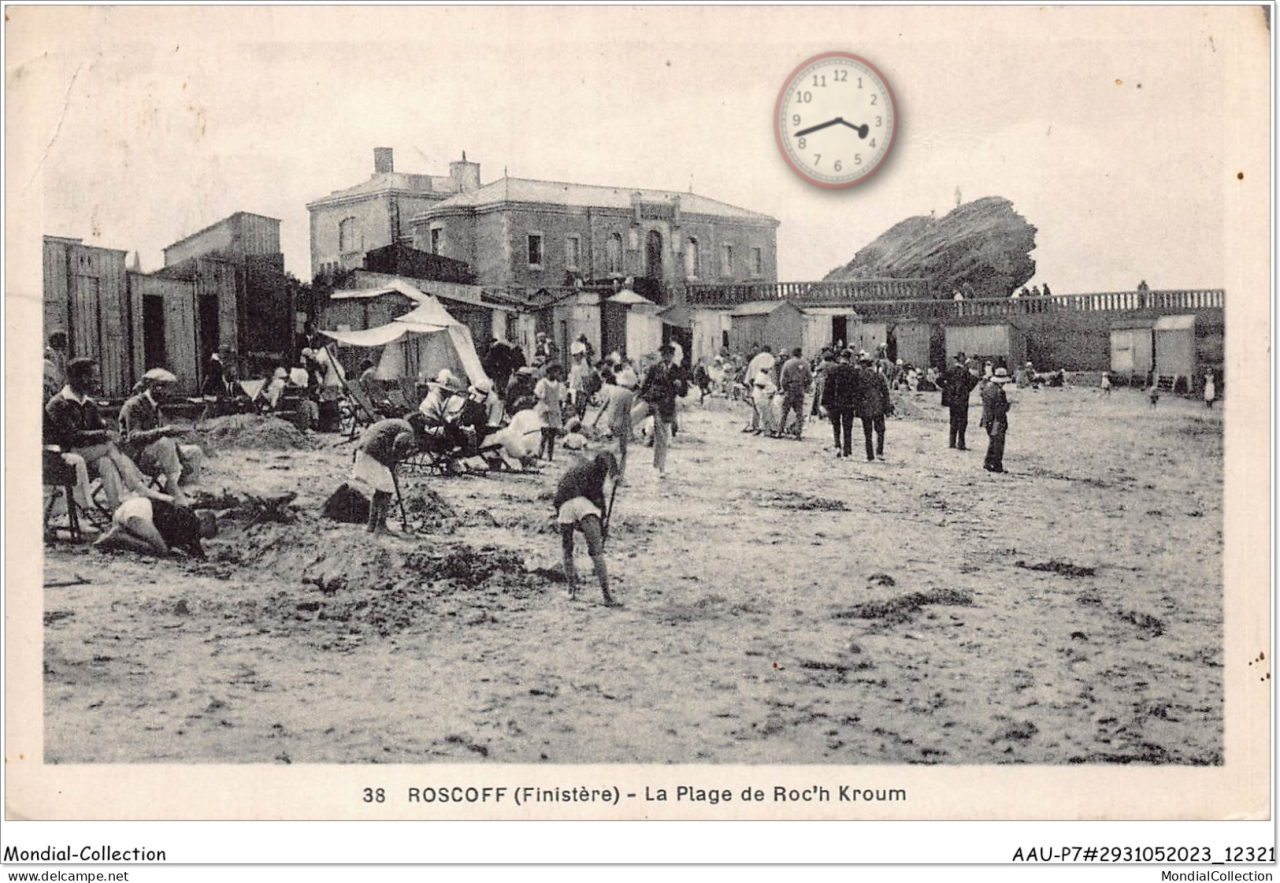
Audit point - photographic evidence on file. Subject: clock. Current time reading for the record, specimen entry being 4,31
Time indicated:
3,42
